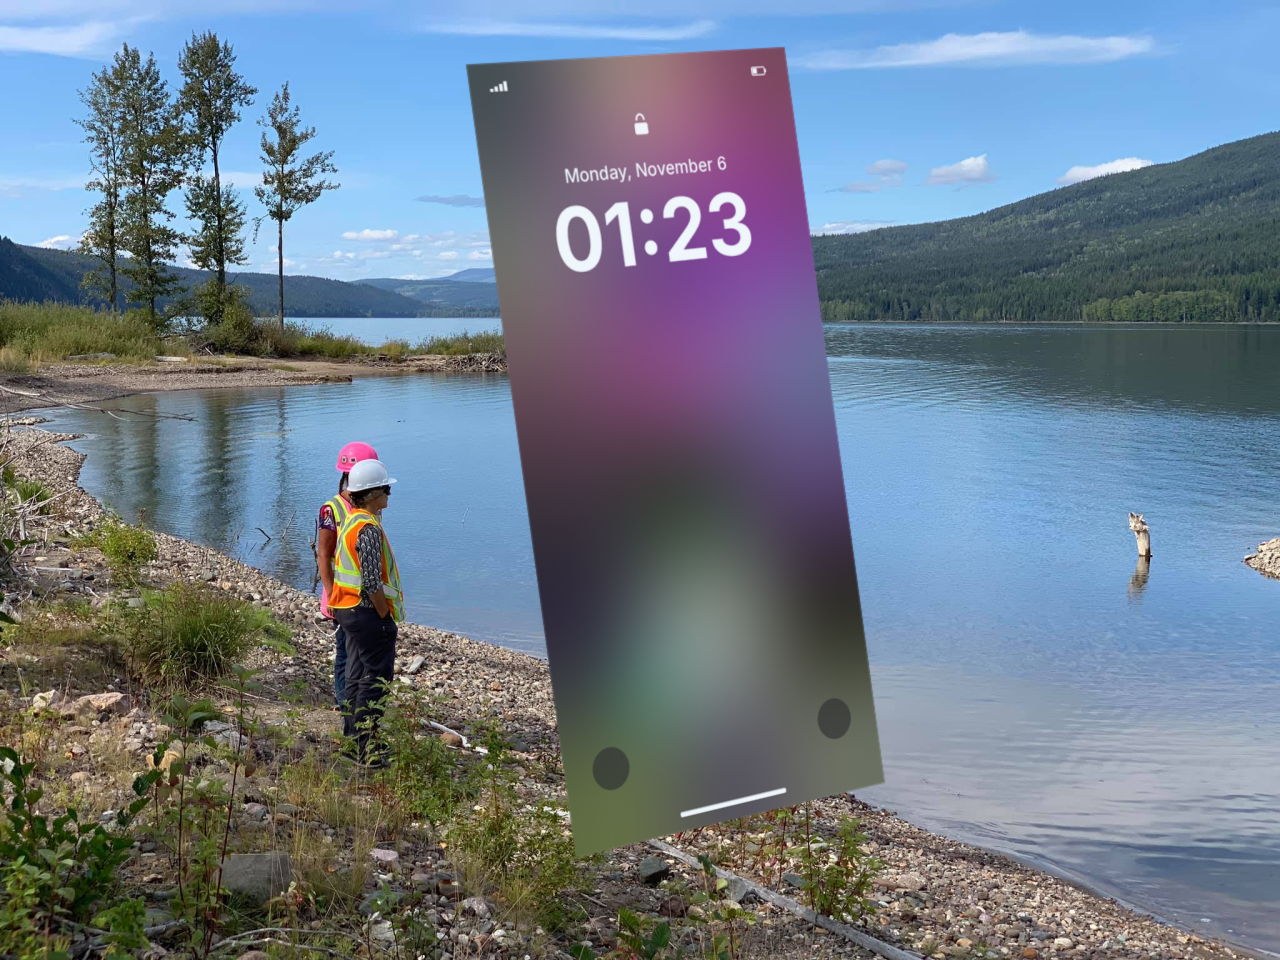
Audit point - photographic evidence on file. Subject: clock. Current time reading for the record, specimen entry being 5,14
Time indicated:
1,23
